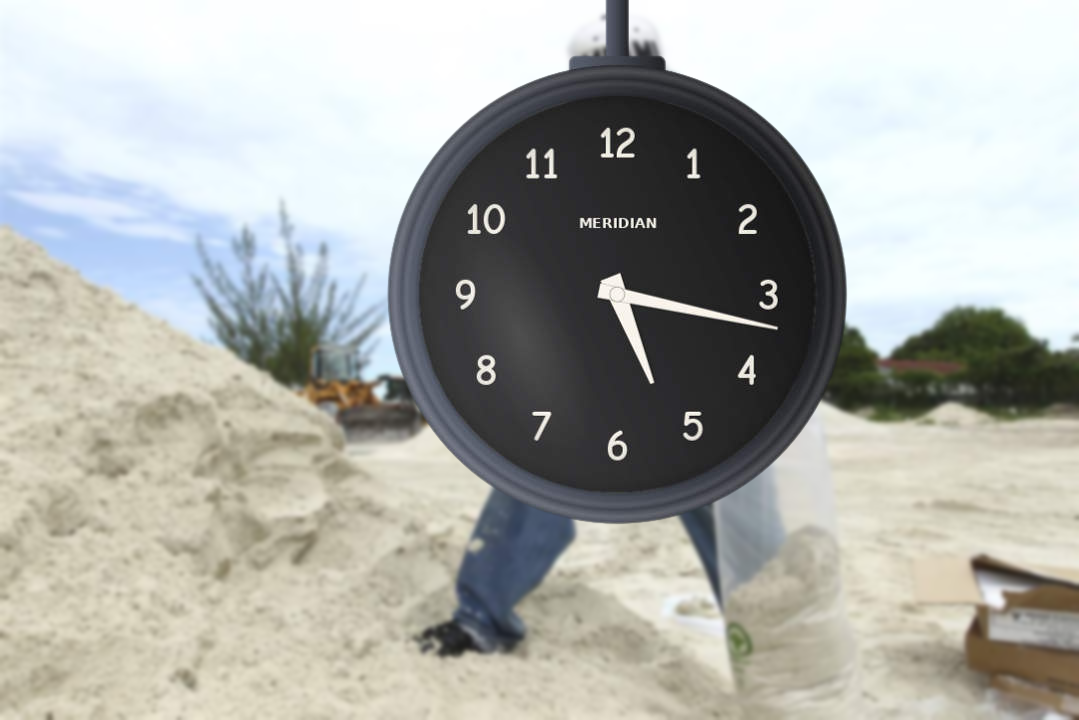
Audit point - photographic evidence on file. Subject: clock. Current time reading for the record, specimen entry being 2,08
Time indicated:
5,17
